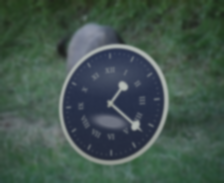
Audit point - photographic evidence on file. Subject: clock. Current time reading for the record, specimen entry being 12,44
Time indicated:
1,22
